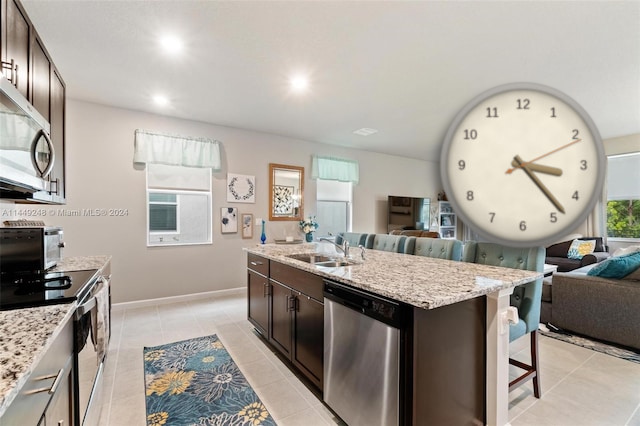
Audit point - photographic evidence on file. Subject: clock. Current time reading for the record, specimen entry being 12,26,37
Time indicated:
3,23,11
